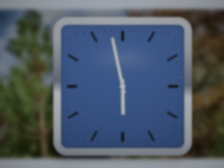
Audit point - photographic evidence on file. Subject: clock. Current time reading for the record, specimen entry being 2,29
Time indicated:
5,58
